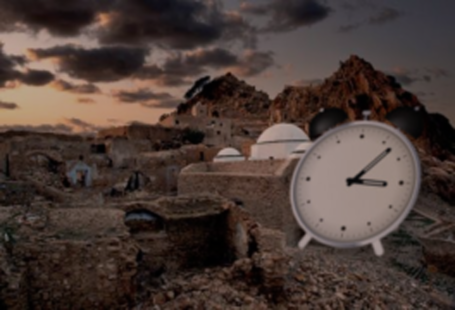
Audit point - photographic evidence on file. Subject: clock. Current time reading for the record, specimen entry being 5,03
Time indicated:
3,07
